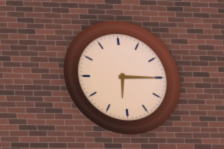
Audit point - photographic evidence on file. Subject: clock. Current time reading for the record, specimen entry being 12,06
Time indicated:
6,15
